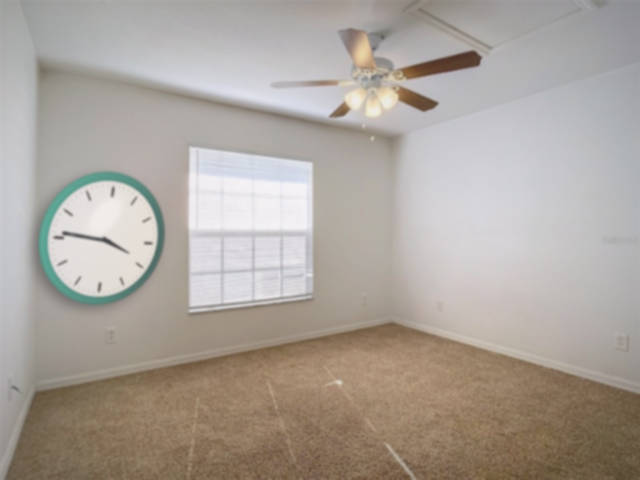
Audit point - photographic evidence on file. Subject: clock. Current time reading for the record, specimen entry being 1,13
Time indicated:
3,46
